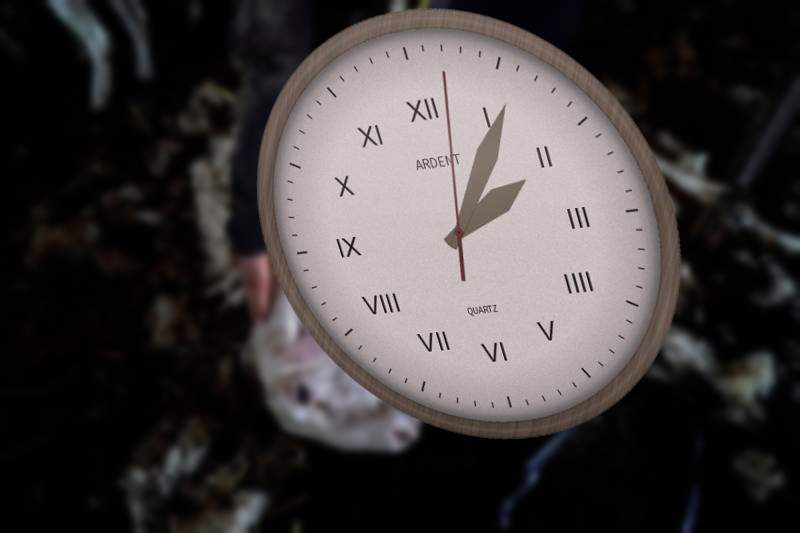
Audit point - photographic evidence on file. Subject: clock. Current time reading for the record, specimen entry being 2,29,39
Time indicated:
2,06,02
